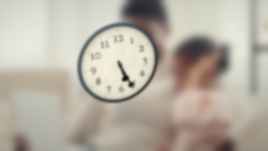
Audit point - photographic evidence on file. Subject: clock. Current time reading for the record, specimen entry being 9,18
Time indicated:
5,26
